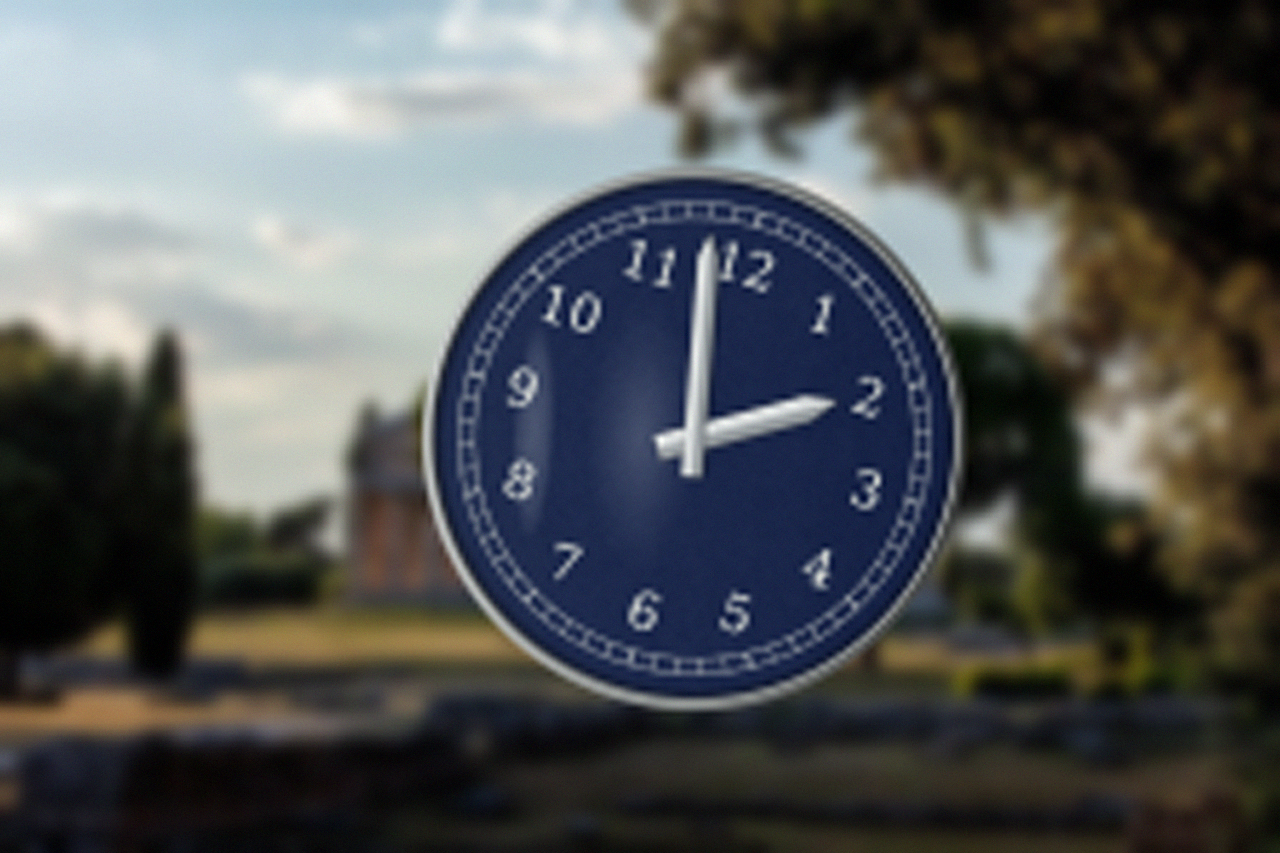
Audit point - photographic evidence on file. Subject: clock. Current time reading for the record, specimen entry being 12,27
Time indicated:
1,58
